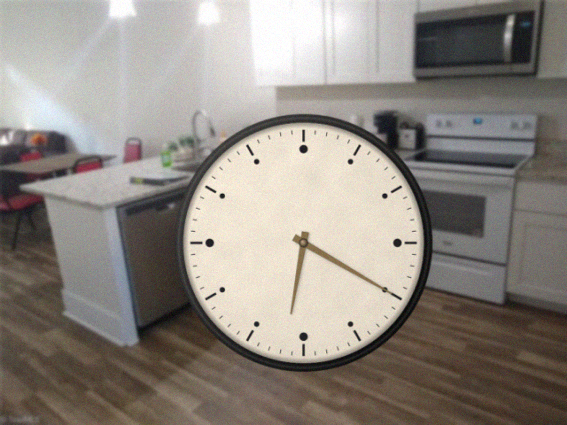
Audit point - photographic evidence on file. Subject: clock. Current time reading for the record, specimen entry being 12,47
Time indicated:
6,20
